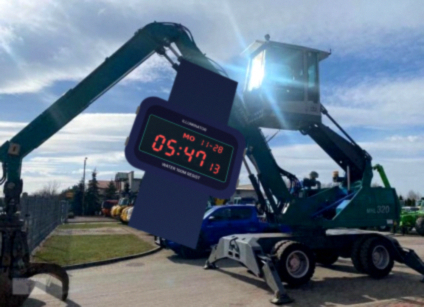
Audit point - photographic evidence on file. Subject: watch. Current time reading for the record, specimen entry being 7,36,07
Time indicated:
5,47,13
